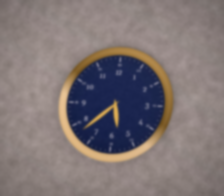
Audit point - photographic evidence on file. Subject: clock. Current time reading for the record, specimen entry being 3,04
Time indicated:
5,38
